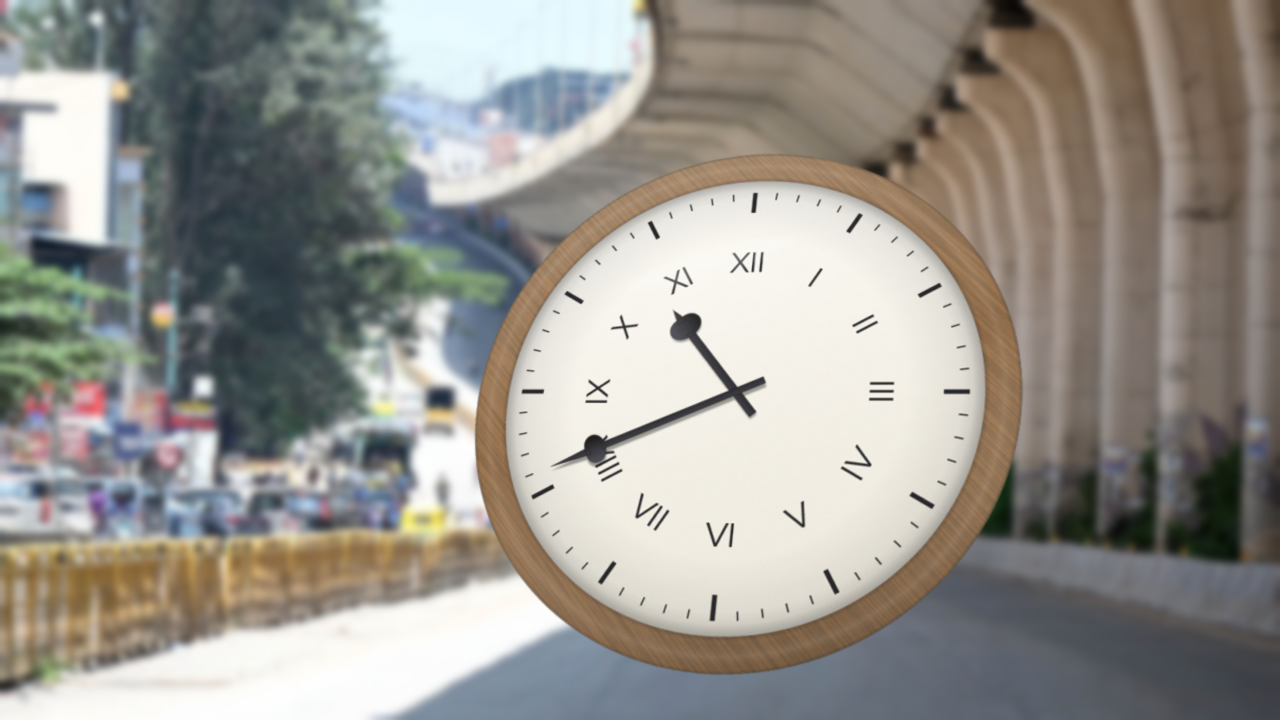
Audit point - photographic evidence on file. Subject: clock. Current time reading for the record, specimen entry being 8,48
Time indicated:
10,41
